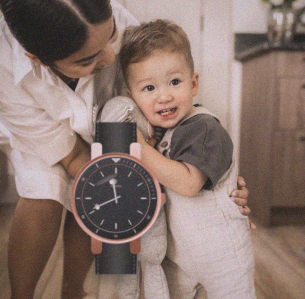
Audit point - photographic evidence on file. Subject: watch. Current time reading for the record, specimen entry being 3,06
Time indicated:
11,41
